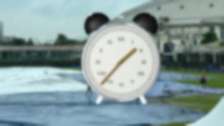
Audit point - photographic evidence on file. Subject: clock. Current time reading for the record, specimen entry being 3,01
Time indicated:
1,37
